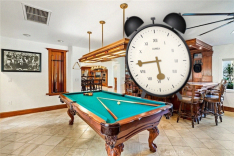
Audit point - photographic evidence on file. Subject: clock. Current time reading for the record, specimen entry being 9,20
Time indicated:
5,44
